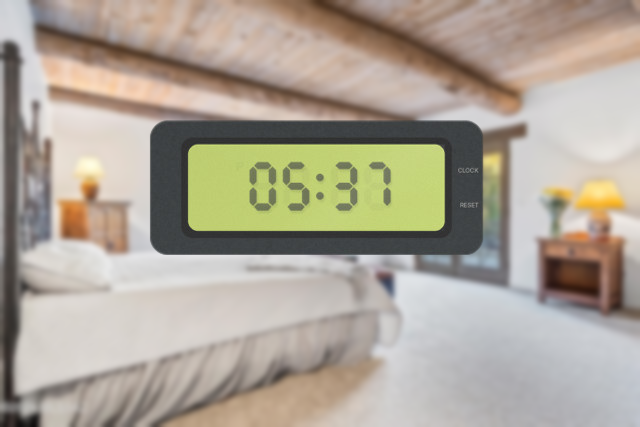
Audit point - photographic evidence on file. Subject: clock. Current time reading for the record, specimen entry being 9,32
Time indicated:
5,37
